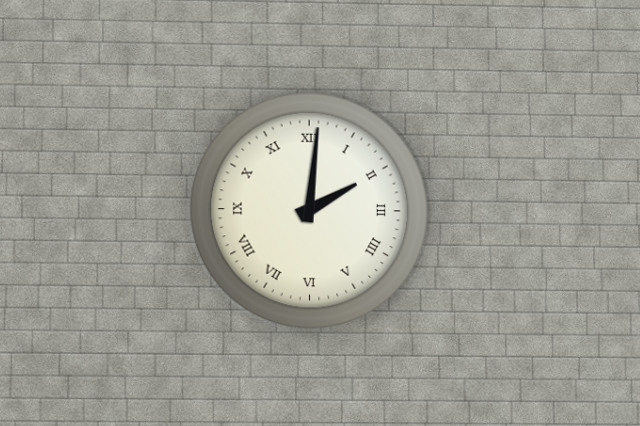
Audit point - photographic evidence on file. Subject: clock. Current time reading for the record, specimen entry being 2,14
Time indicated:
2,01
